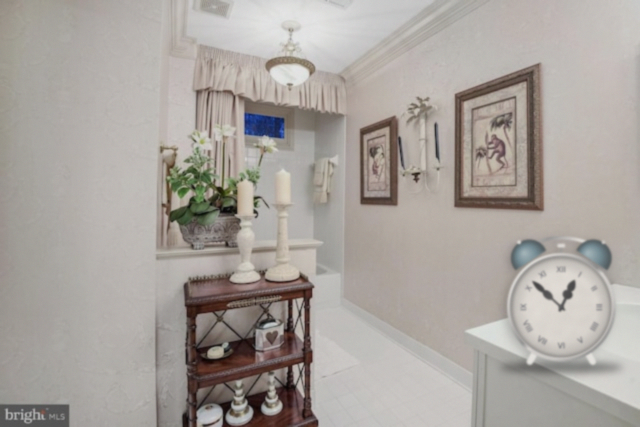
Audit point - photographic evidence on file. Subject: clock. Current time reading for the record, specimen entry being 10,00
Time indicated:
12,52
